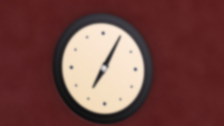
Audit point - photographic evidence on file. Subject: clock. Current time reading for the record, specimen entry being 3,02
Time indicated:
7,05
